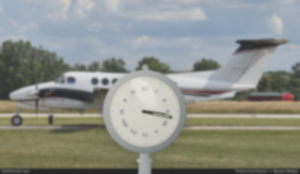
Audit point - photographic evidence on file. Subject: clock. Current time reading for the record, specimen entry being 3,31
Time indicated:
3,17
